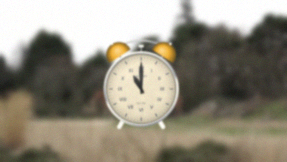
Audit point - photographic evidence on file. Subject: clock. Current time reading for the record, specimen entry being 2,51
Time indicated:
11,00
